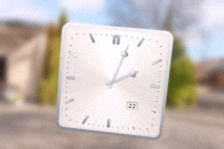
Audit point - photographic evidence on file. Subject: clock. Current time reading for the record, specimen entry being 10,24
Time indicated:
2,03
